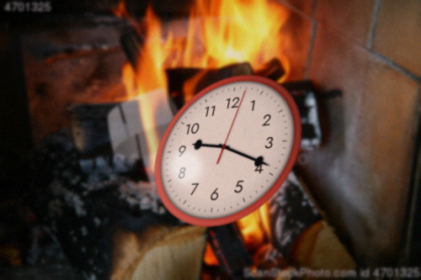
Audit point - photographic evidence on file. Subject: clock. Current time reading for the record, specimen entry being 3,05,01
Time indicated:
9,19,02
